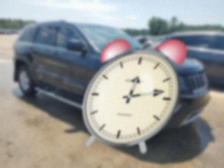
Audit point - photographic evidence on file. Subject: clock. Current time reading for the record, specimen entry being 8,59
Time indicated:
12,13
